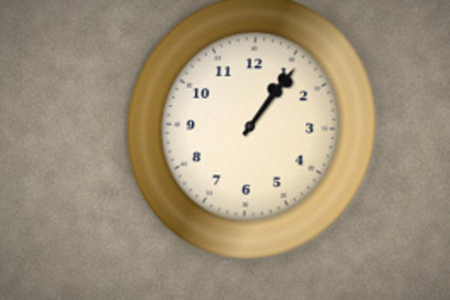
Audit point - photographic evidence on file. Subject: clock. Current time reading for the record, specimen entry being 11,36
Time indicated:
1,06
